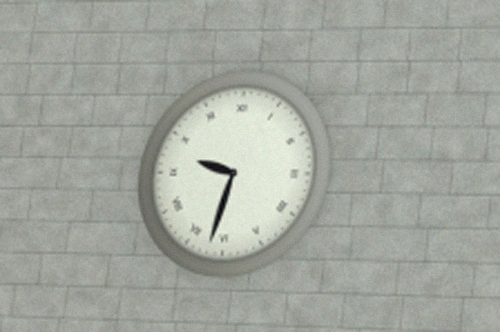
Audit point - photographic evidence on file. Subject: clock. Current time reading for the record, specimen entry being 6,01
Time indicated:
9,32
